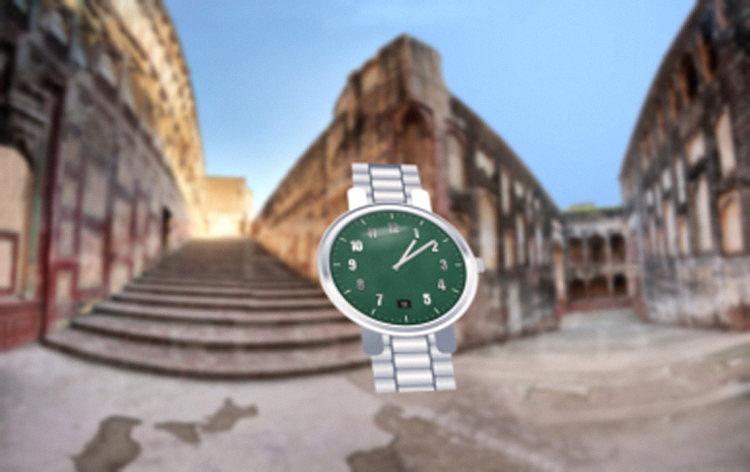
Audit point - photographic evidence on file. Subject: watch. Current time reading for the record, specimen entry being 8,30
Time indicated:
1,09
